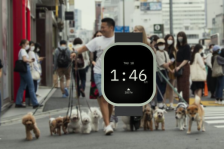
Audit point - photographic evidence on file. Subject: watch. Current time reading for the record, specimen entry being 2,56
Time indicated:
1,46
